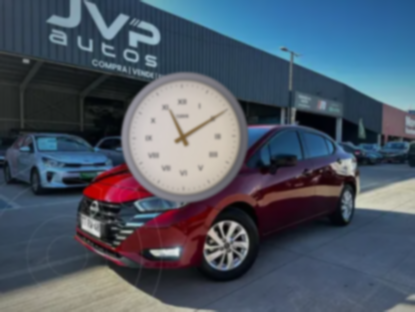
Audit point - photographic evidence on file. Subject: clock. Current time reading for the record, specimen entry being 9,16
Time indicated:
11,10
